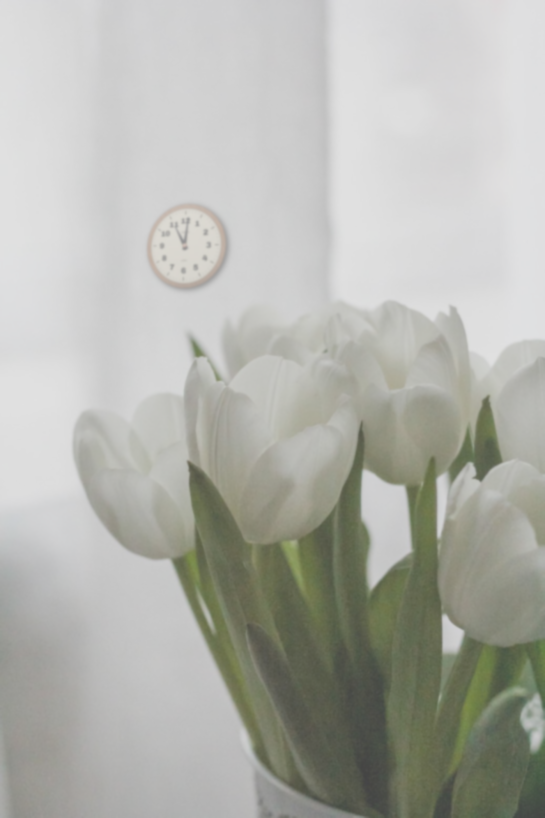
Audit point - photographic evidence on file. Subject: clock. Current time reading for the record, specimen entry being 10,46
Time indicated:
11,01
